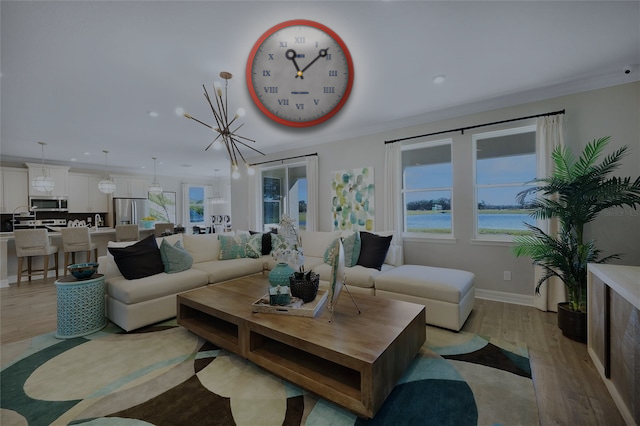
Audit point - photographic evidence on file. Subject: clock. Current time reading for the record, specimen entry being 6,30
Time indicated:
11,08
